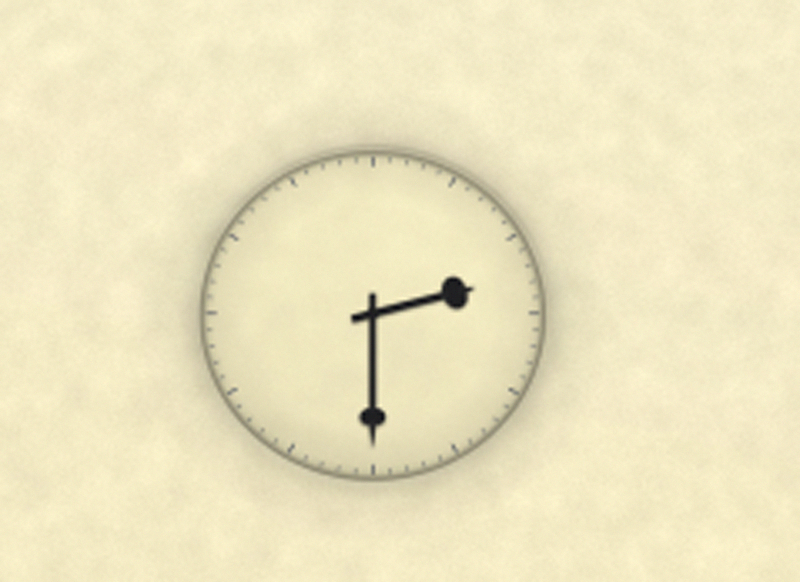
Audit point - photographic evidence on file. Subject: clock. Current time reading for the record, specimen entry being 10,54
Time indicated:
2,30
